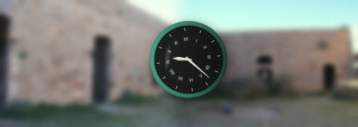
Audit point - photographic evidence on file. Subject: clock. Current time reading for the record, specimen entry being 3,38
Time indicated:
9,23
